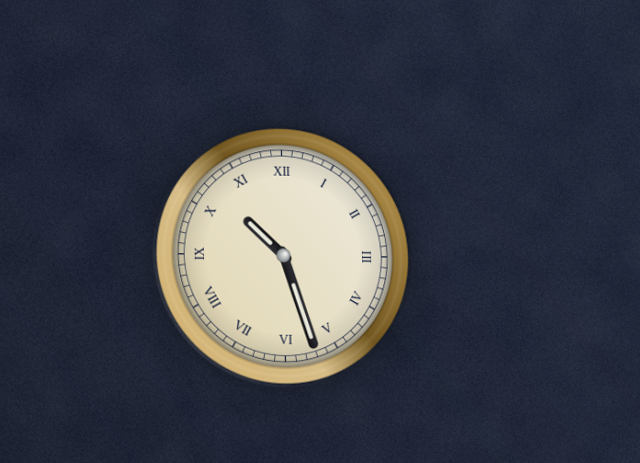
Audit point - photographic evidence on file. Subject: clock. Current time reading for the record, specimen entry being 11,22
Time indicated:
10,27
